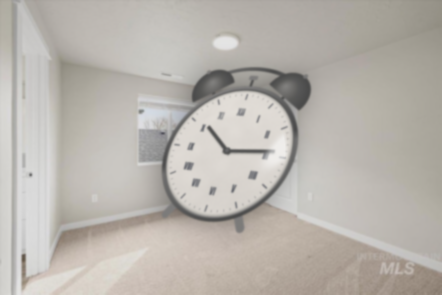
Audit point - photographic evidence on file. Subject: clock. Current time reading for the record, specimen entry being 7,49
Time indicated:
10,14
